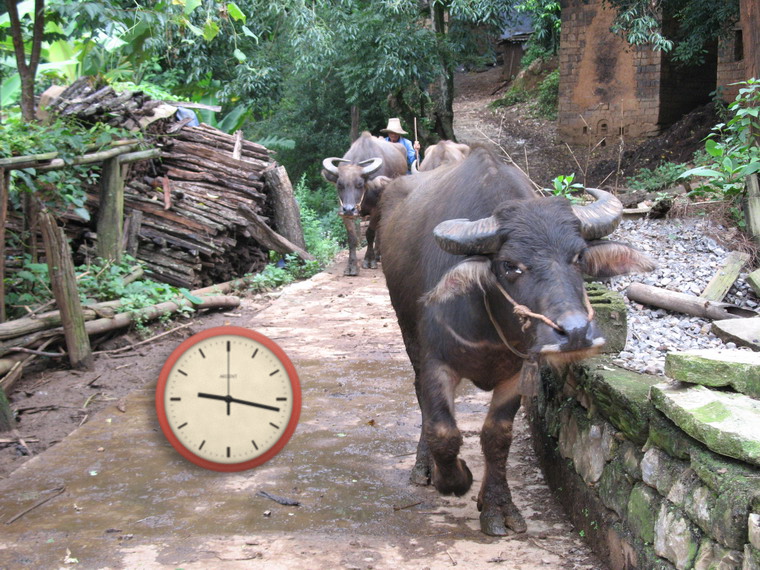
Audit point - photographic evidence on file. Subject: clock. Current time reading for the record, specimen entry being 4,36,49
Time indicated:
9,17,00
